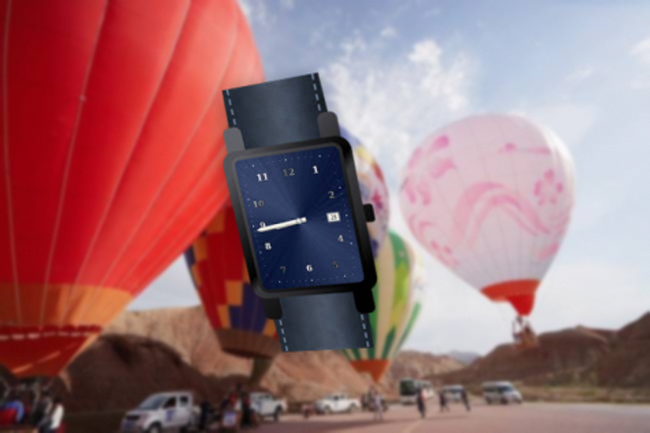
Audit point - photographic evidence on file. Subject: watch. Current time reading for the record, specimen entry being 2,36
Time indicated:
8,44
